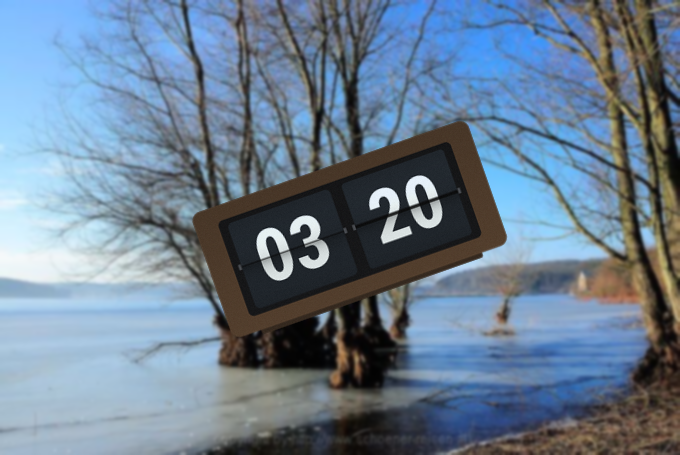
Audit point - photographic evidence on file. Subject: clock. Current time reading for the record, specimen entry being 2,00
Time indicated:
3,20
